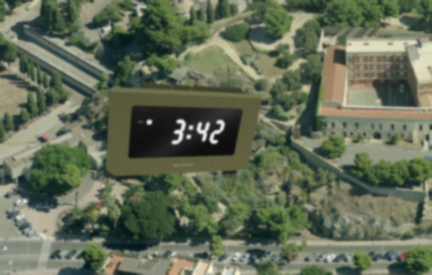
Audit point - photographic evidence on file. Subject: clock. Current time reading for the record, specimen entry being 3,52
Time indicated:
3,42
